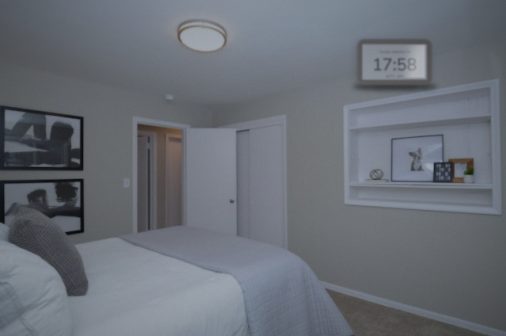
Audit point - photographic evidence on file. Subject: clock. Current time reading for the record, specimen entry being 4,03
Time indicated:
17,58
